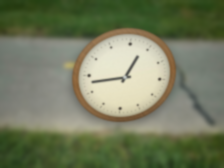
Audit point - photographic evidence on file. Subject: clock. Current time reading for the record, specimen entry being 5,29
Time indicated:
12,43
